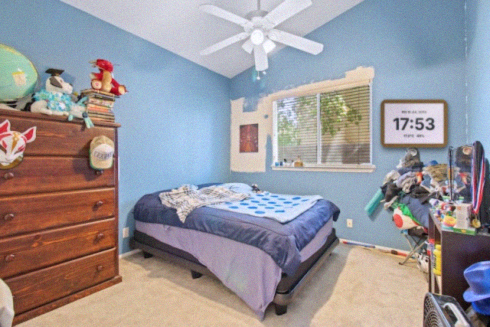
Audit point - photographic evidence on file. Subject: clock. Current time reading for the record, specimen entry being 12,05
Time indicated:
17,53
